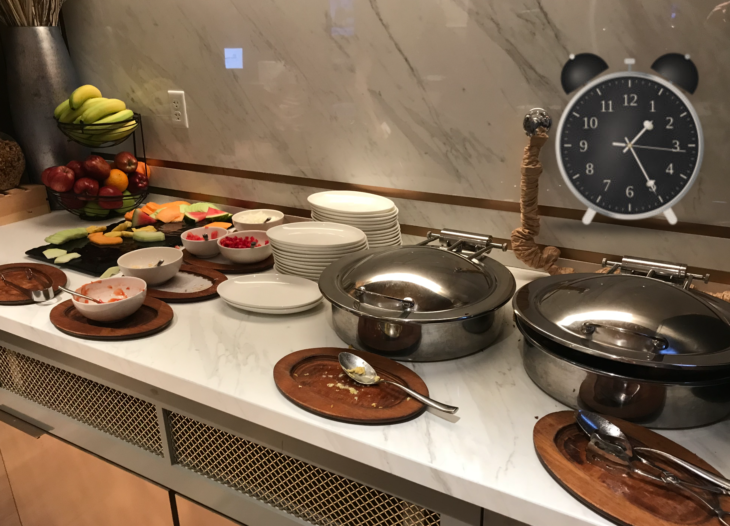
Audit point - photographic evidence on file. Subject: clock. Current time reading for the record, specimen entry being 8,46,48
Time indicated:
1,25,16
